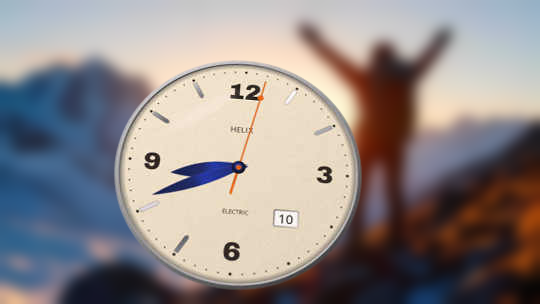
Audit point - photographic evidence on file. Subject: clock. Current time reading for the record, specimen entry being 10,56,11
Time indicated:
8,41,02
